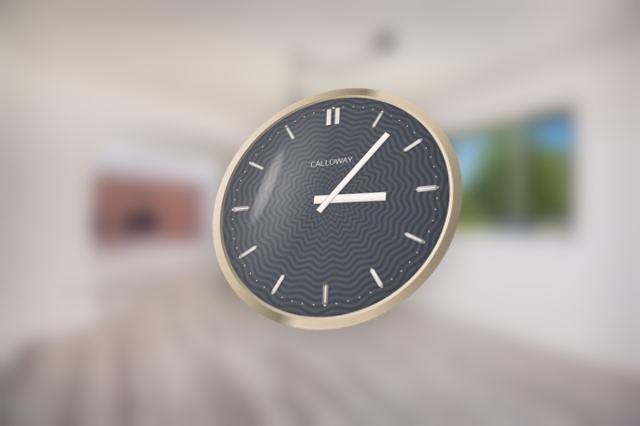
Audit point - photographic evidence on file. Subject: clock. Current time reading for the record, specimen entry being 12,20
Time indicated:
3,07
